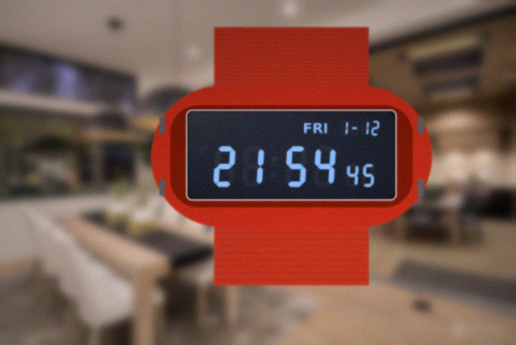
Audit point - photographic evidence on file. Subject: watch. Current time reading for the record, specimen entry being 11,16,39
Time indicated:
21,54,45
